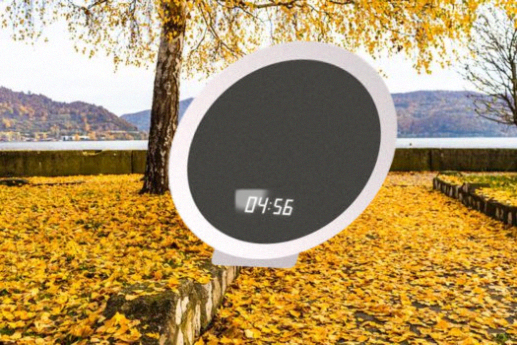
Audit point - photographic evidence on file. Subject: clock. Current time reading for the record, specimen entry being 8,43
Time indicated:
4,56
